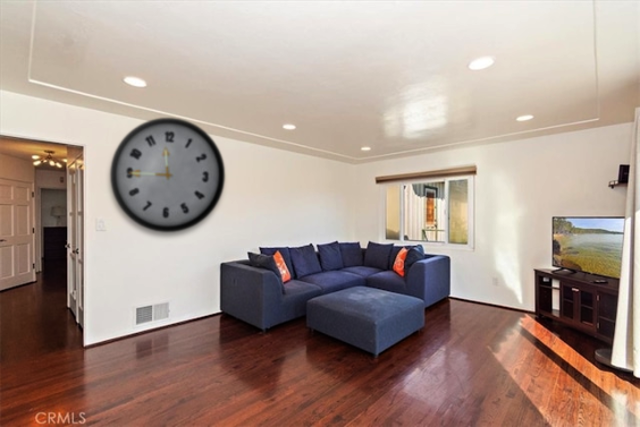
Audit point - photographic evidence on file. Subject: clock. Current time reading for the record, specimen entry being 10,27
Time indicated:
11,45
